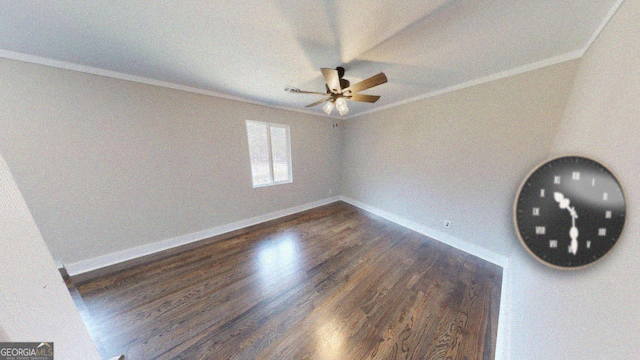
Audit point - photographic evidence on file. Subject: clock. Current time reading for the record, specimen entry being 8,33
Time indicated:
10,29
